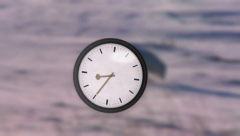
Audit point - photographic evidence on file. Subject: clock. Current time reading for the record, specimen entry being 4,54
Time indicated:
8,35
